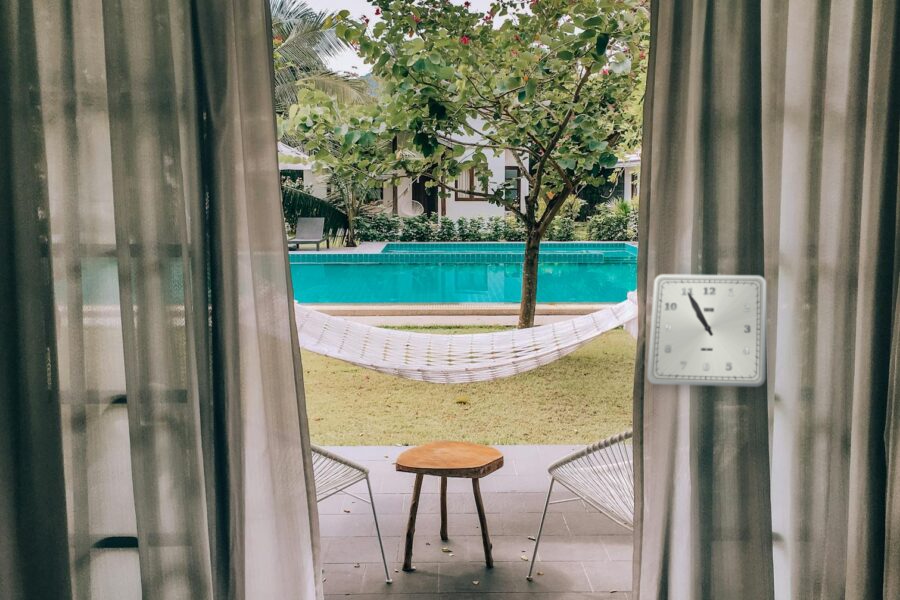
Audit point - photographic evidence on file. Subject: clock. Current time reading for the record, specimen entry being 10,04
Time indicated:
10,55
